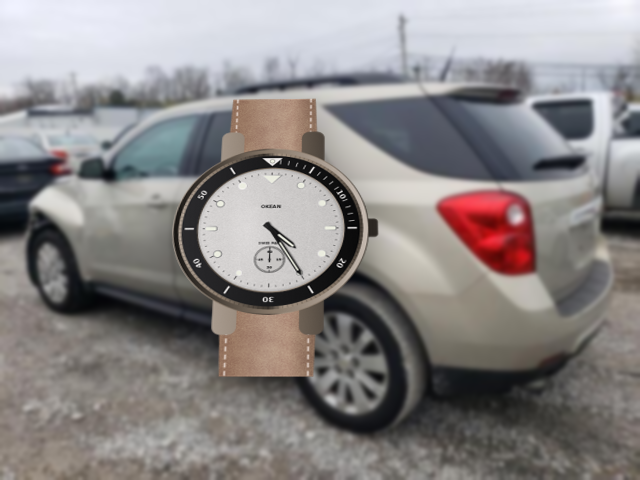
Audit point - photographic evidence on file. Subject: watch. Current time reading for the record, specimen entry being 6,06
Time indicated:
4,25
